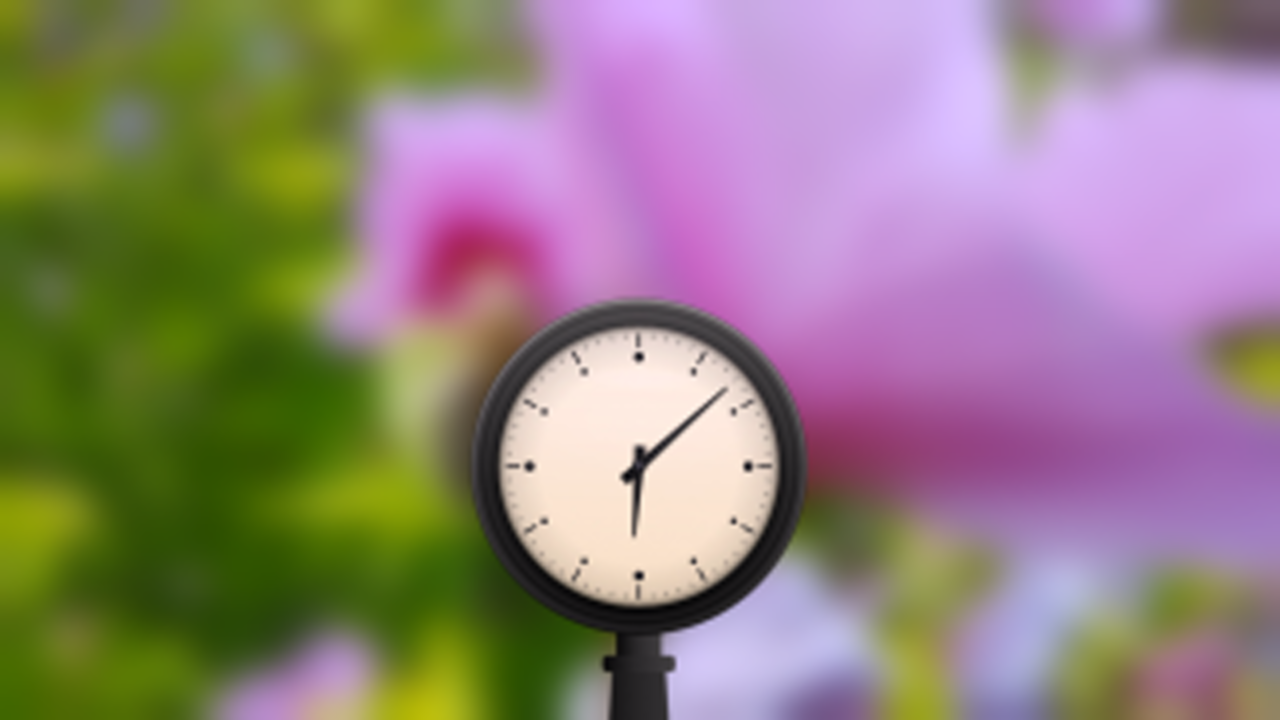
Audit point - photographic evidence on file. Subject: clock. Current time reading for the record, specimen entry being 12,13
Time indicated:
6,08
